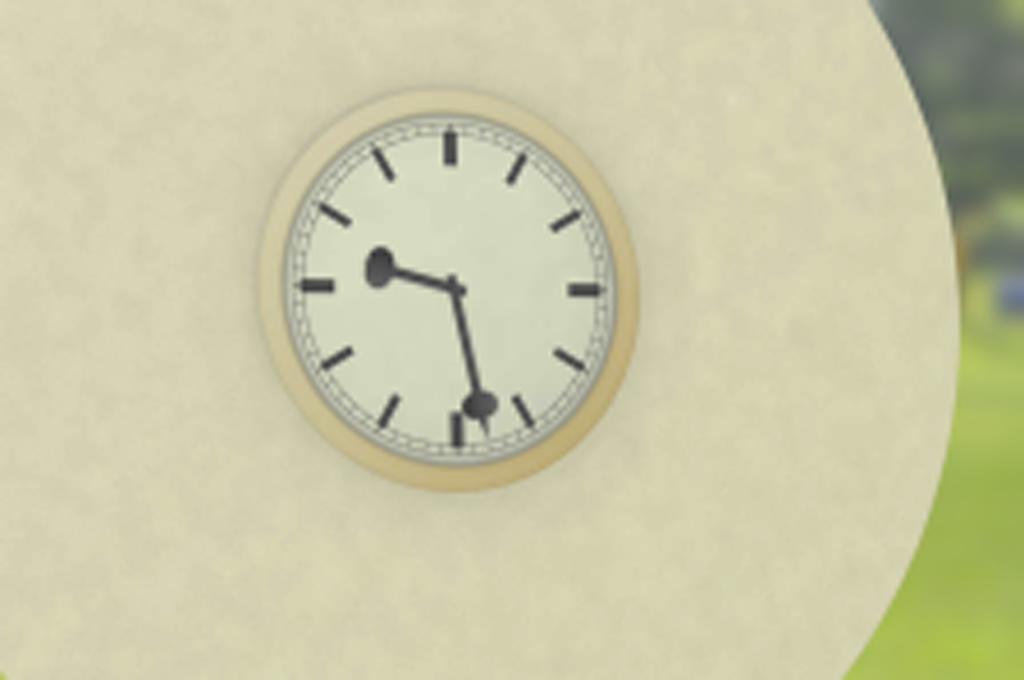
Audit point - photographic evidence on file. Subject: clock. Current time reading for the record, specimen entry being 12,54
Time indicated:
9,28
